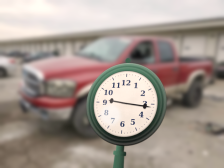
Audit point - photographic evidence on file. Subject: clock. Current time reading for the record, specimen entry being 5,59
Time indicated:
9,16
